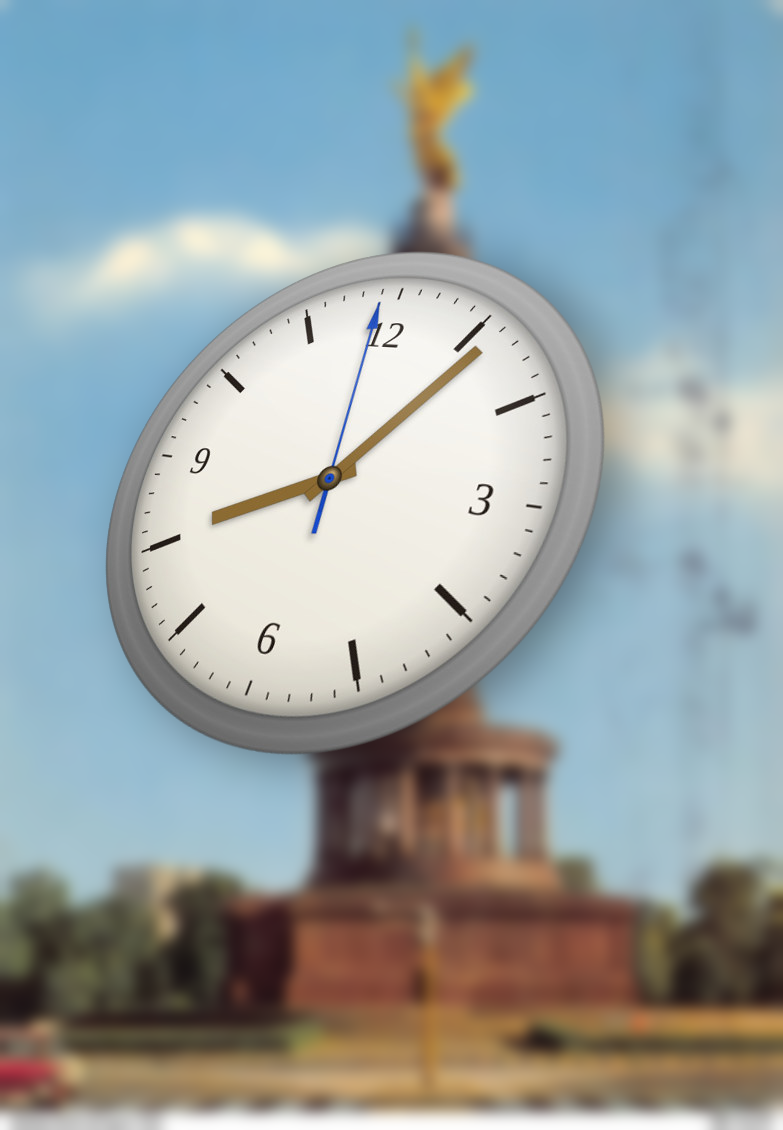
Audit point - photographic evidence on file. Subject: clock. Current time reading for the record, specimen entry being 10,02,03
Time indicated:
8,05,59
